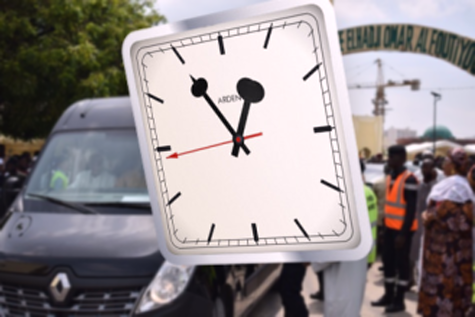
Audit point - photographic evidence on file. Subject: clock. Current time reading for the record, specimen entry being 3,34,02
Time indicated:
12,54,44
